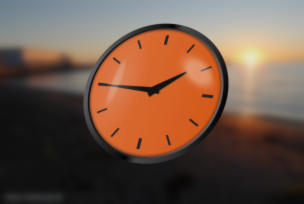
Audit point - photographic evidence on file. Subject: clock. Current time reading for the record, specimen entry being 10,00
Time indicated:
1,45
